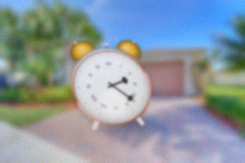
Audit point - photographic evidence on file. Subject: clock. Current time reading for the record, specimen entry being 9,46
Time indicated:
2,22
